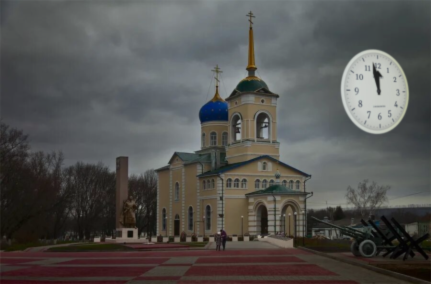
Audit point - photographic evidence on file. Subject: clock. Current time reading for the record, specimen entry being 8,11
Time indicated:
11,58
